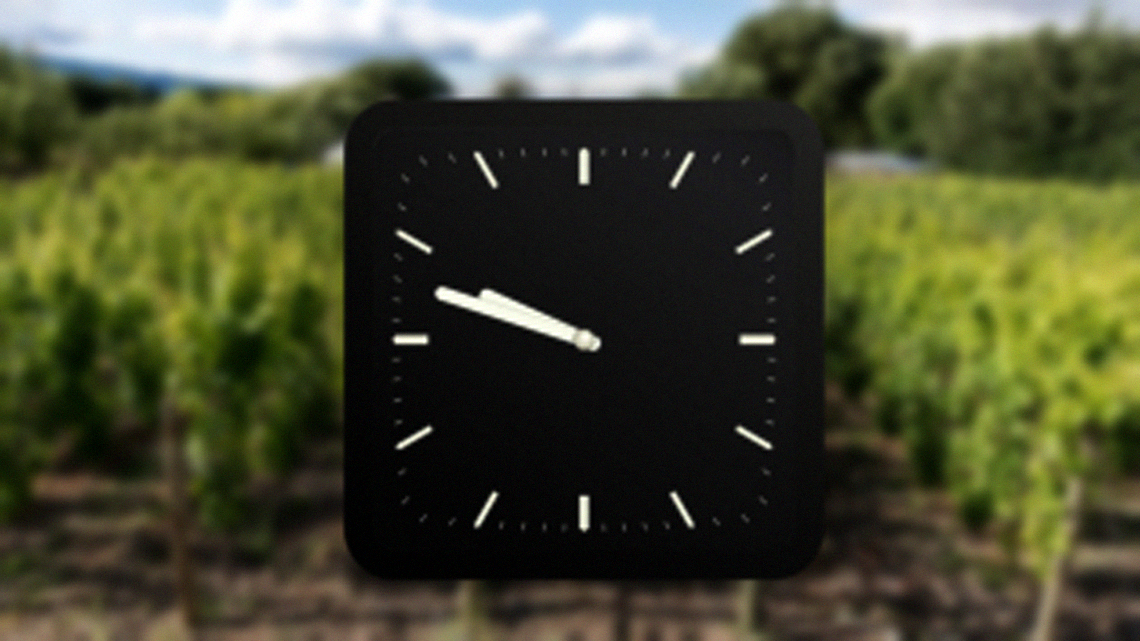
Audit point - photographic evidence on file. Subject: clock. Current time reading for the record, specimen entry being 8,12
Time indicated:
9,48
